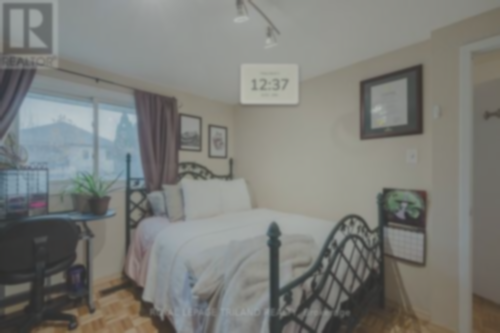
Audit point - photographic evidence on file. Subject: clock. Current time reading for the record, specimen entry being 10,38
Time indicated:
12,37
